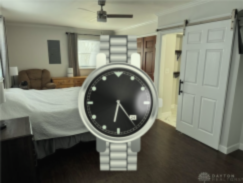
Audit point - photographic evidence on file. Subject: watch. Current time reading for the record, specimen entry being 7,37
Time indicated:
6,24
